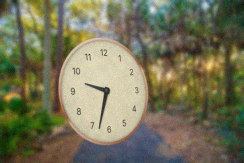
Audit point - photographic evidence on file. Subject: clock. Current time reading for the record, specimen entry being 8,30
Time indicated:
9,33
